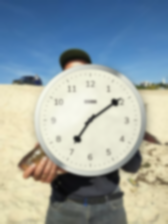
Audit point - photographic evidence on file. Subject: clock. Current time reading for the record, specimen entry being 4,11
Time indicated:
7,09
